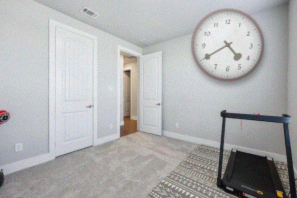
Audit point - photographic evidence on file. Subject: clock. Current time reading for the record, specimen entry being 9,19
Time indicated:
4,40
